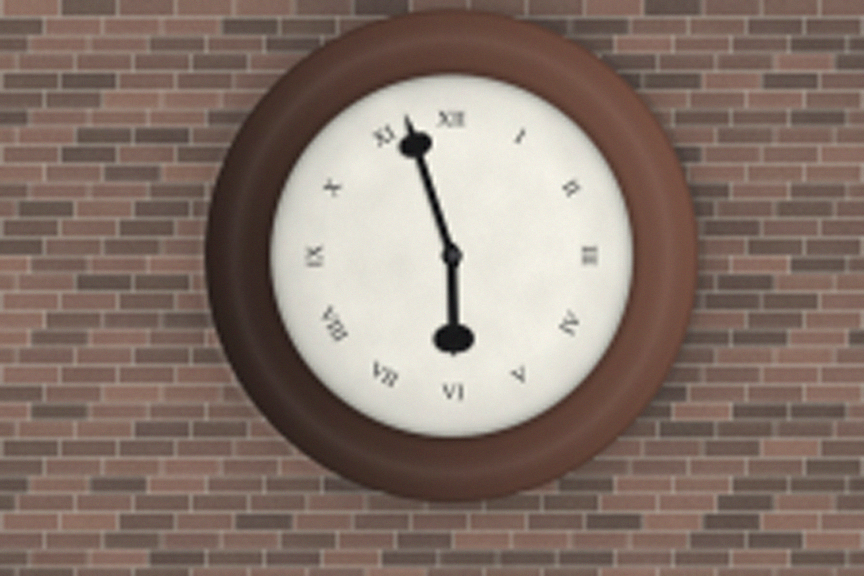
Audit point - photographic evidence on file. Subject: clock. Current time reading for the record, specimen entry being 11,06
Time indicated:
5,57
